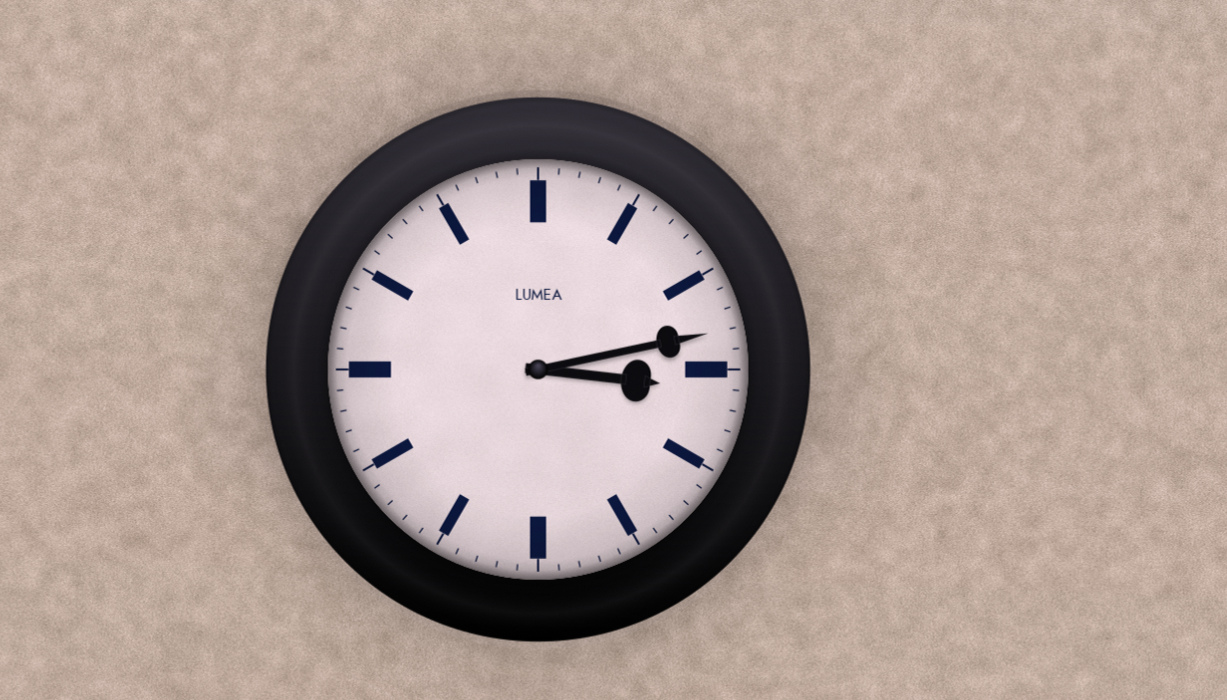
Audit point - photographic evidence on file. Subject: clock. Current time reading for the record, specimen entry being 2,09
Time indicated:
3,13
